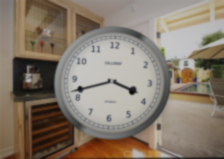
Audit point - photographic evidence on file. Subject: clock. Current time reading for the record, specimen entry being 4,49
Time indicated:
3,42
